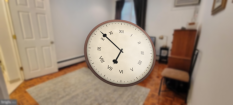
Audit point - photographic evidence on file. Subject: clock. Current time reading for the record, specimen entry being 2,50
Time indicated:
6,52
